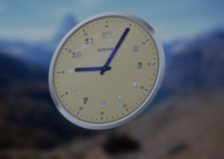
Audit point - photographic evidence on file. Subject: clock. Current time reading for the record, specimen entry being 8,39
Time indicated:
9,05
